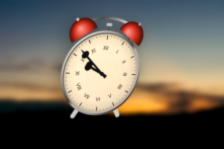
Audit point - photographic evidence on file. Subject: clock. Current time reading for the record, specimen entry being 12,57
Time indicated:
9,52
